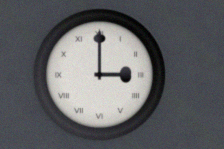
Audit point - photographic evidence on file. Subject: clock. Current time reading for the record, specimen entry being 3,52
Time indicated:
3,00
